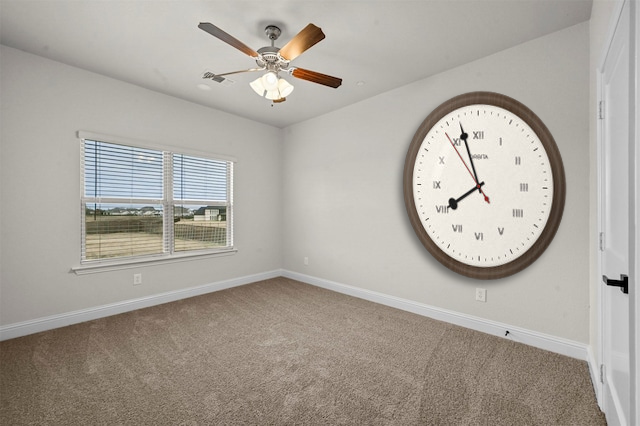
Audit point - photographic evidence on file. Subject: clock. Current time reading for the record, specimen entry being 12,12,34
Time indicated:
7,56,54
